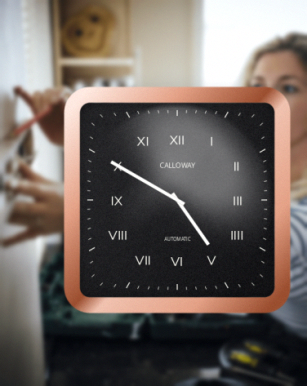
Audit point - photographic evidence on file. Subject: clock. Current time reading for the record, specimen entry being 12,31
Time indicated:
4,50
